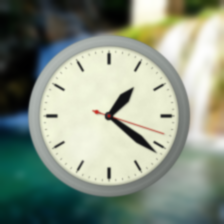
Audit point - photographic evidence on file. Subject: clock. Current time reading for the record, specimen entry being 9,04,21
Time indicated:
1,21,18
